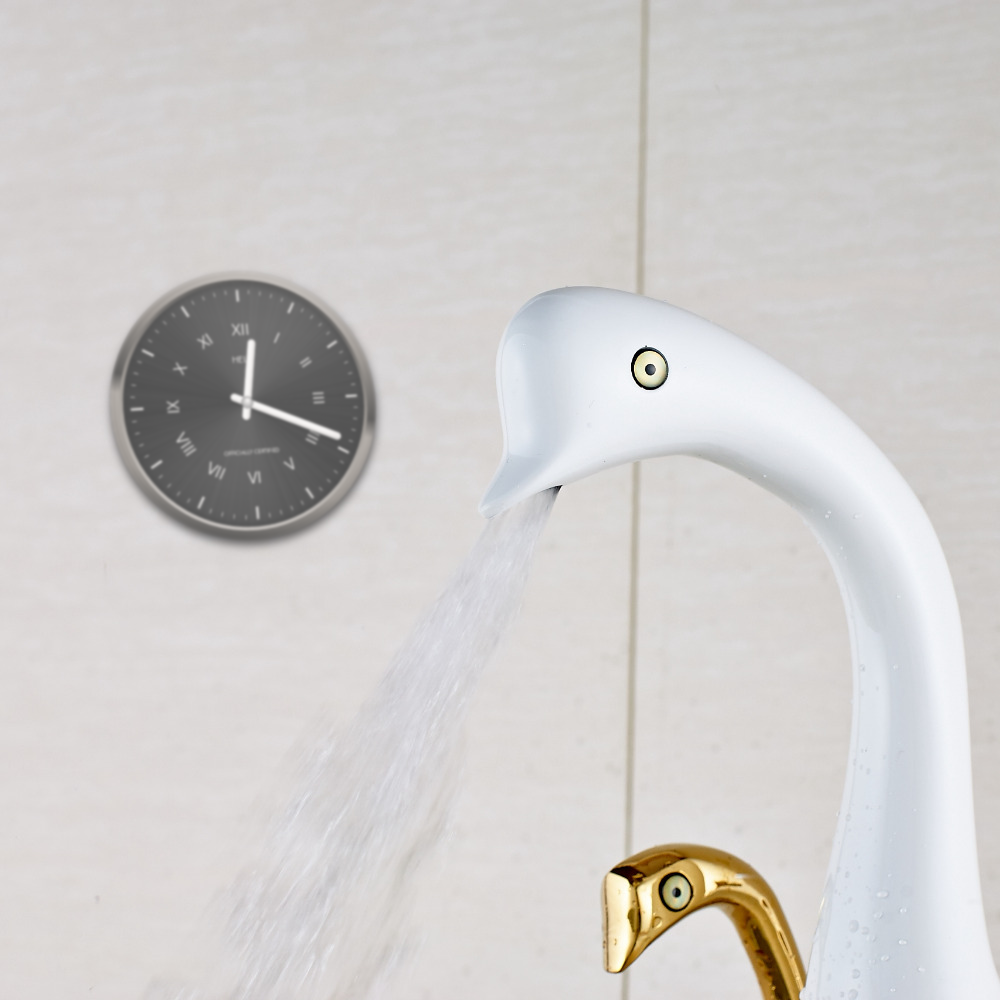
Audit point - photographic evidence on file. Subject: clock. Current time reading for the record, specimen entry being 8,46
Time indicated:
12,19
